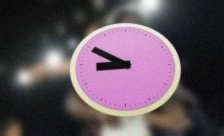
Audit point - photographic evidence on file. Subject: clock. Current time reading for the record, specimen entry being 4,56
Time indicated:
8,50
